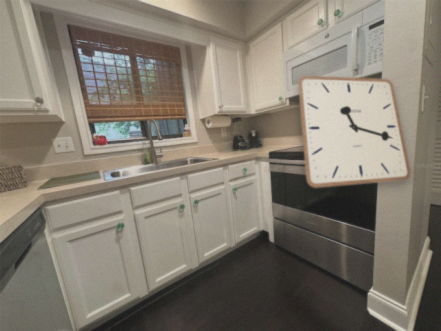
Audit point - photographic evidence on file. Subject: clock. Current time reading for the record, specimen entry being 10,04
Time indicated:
11,18
